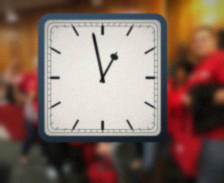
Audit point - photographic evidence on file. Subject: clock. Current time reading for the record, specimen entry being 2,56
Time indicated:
12,58
